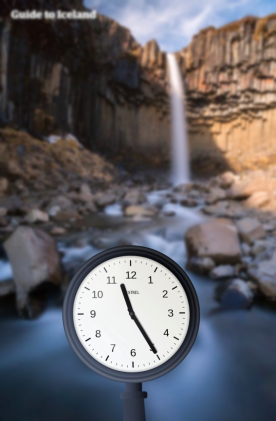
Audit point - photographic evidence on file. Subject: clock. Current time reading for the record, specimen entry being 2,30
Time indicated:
11,25
